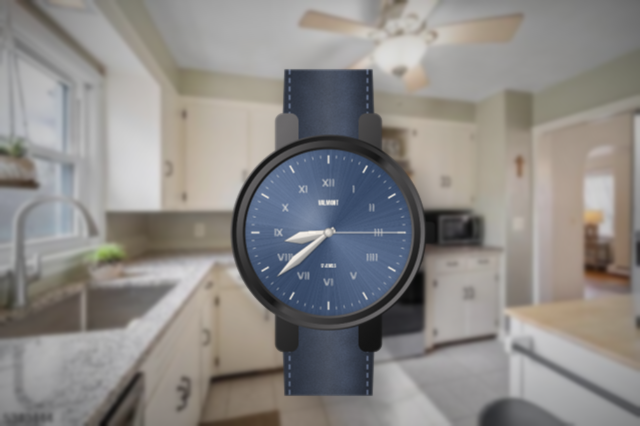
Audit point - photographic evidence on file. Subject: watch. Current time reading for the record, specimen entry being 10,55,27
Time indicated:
8,38,15
